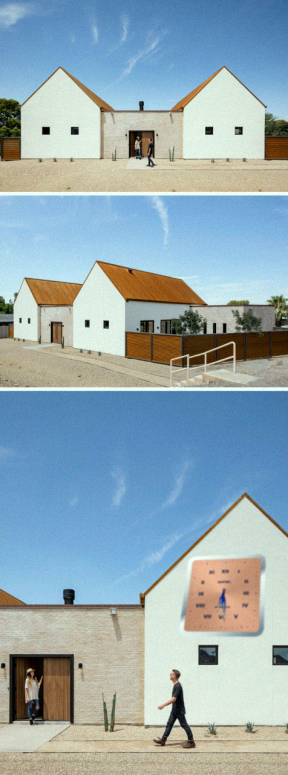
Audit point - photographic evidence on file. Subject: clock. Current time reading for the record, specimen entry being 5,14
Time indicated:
6,29
